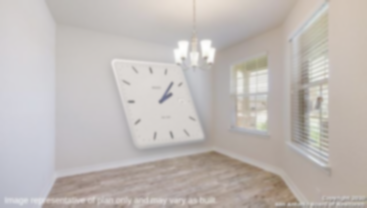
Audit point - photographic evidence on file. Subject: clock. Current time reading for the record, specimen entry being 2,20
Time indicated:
2,08
